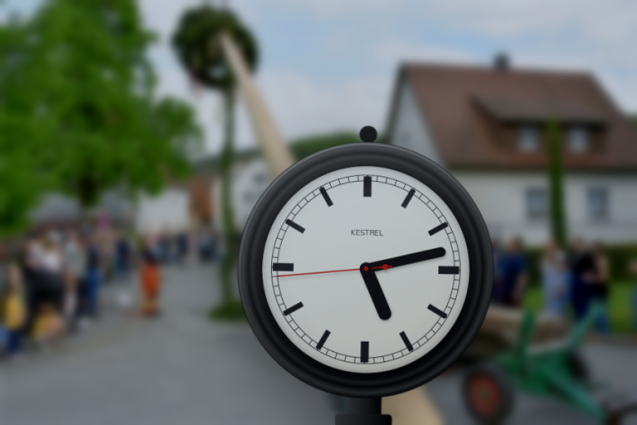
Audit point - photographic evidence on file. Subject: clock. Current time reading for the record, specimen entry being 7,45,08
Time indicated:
5,12,44
